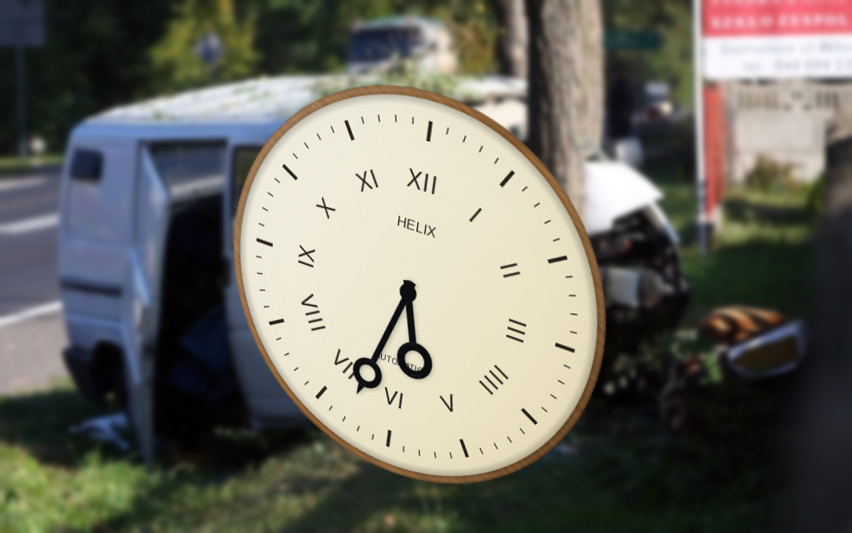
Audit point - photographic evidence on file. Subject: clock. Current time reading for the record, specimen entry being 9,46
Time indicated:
5,33
